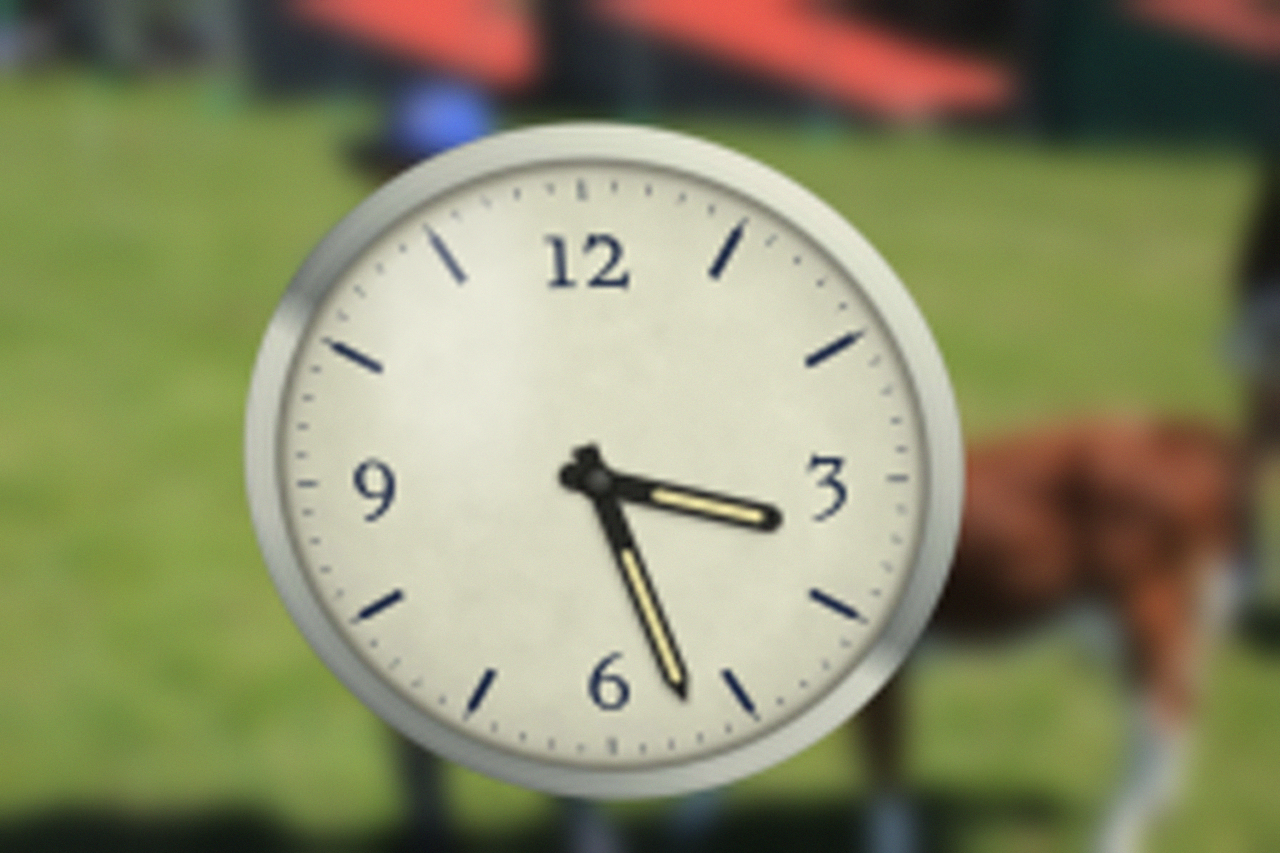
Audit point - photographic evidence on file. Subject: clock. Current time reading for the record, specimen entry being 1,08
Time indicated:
3,27
